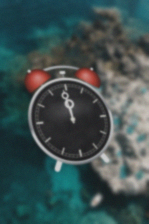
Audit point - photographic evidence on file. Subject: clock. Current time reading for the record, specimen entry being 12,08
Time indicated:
11,59
